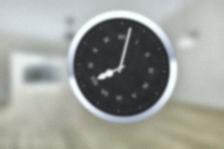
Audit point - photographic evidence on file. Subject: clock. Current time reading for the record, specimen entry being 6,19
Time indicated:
8,02
